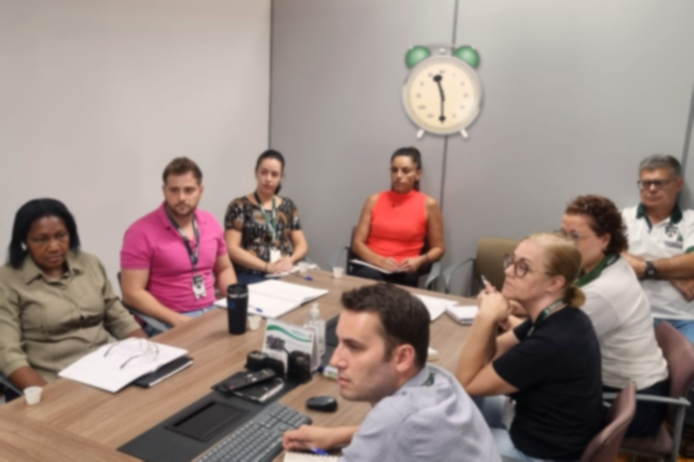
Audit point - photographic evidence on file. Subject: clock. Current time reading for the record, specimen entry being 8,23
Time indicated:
11,30
